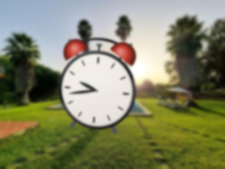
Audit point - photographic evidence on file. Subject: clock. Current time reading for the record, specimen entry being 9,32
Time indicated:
9,43
